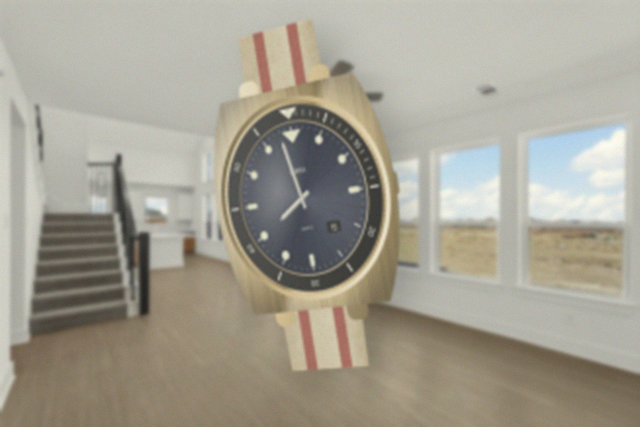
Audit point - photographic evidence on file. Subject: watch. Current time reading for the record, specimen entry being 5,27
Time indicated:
7,58
